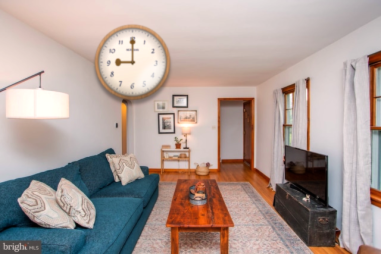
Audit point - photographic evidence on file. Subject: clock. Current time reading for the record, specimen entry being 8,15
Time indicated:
9,00
